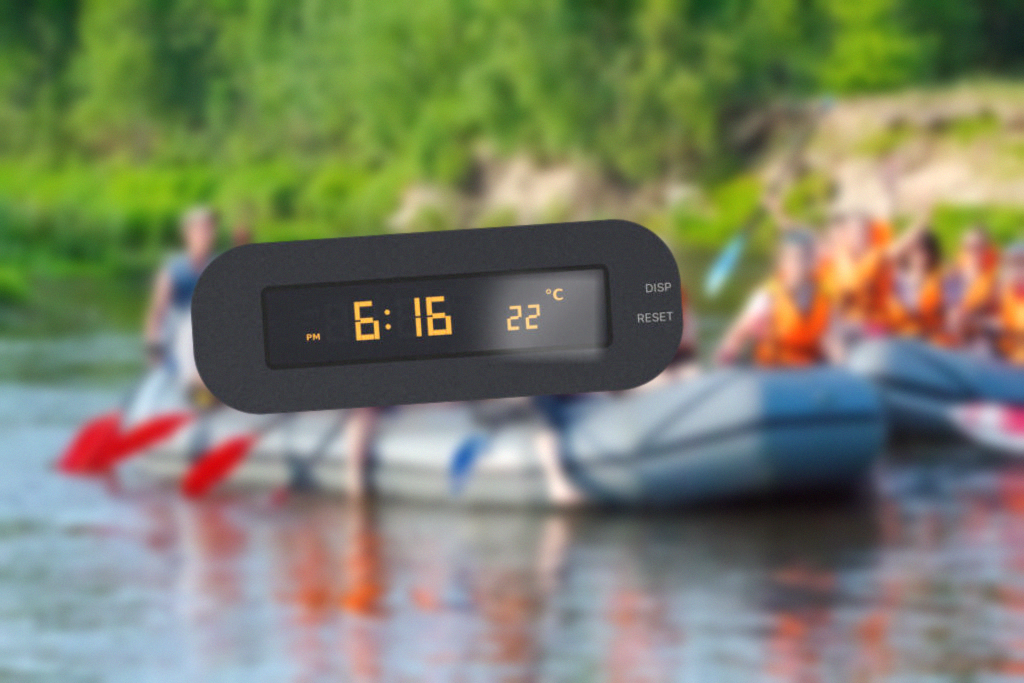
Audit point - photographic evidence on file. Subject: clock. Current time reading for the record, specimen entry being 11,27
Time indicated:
6,16
